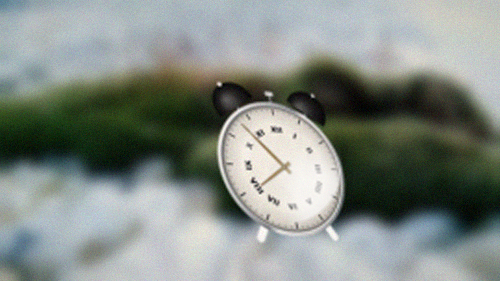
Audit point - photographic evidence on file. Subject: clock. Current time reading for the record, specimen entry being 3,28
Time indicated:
7,53
